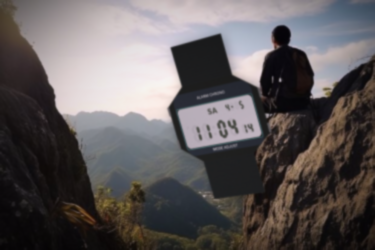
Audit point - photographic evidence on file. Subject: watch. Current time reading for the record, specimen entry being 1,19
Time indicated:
11,04
